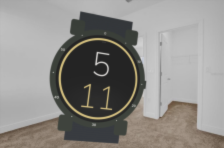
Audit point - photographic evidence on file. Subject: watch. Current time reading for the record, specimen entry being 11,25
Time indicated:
5,11
